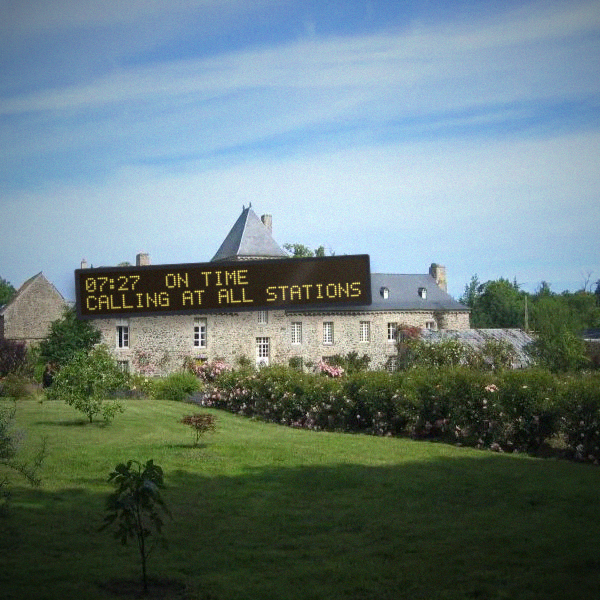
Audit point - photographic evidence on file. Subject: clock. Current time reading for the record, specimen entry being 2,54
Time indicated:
7,27
